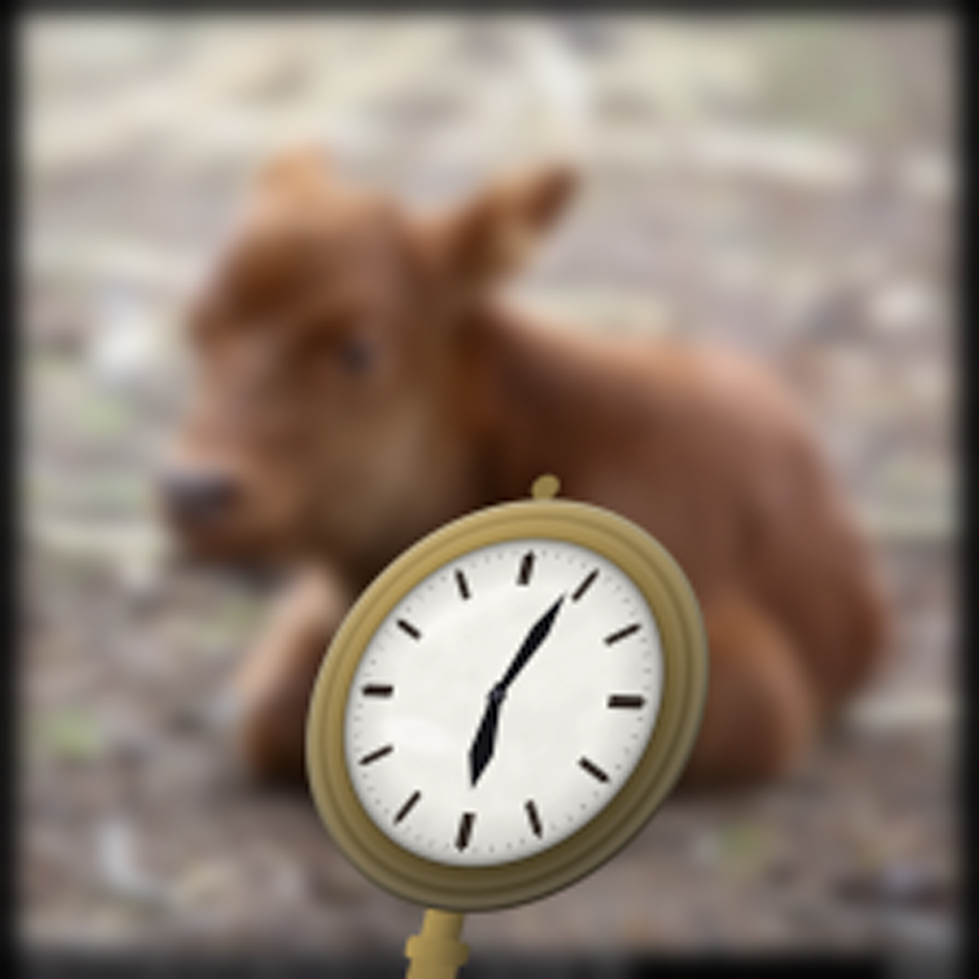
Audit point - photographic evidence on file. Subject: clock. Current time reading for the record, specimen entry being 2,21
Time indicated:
6,04
